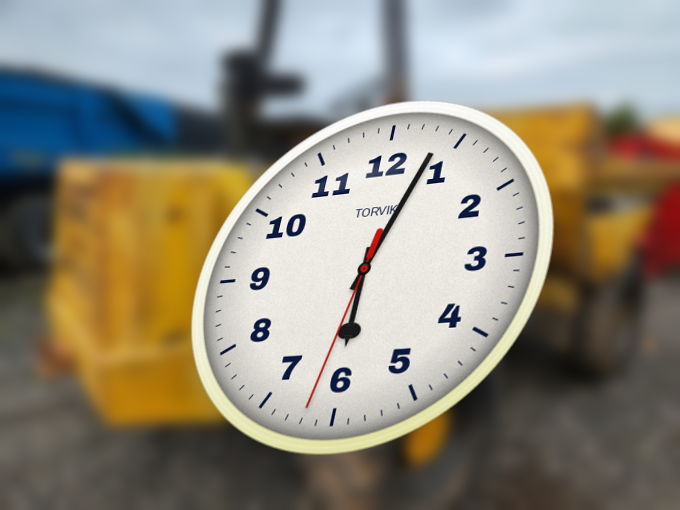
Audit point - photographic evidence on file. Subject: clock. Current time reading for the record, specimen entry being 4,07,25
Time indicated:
6,03,32
